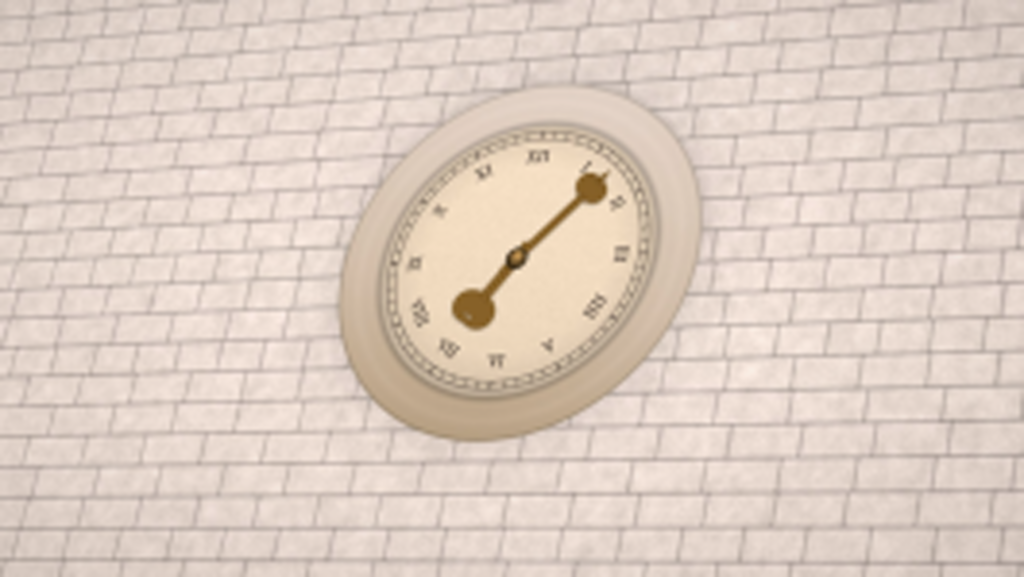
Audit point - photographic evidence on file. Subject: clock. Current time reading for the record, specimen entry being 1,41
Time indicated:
7,07
